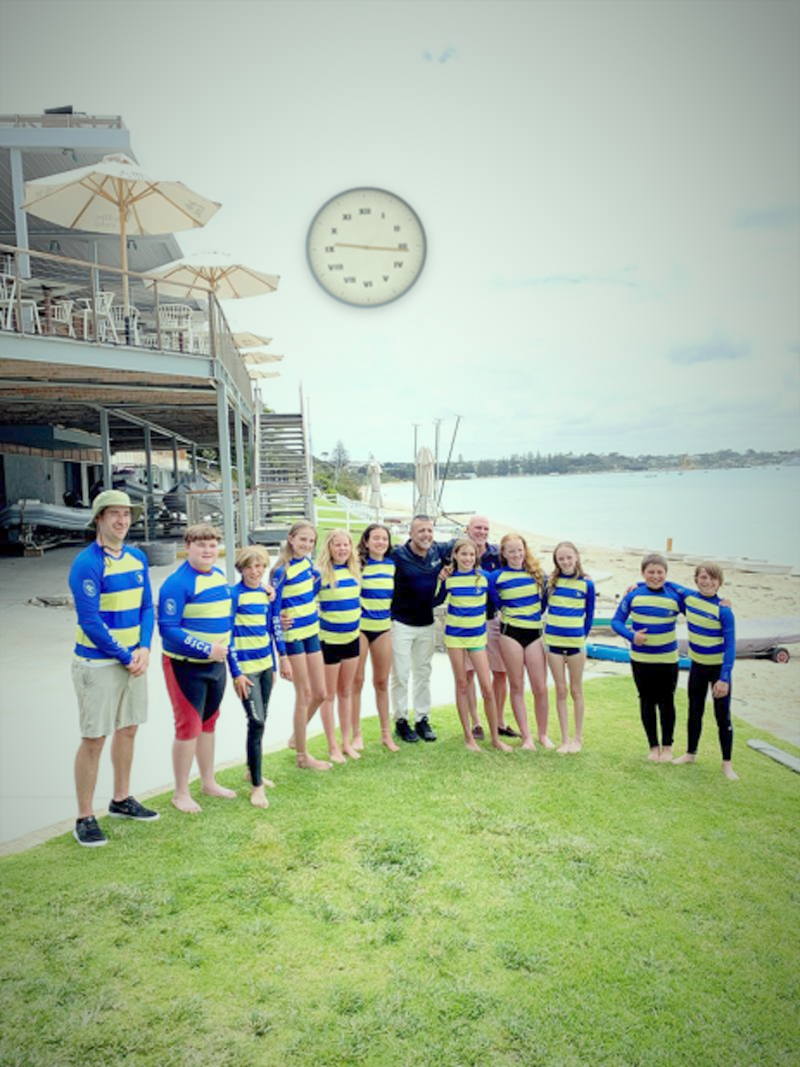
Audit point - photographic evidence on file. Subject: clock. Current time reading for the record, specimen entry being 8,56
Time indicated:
9,16
